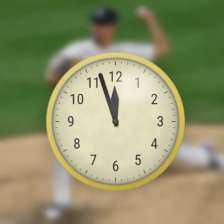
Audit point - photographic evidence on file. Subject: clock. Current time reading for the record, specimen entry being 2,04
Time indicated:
11,57
